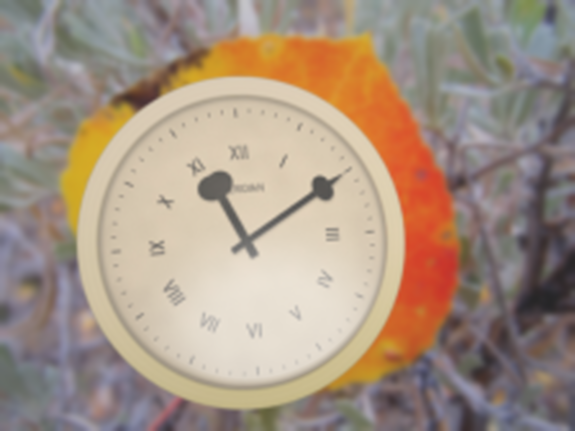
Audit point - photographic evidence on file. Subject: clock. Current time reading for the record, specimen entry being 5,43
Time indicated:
11,10
